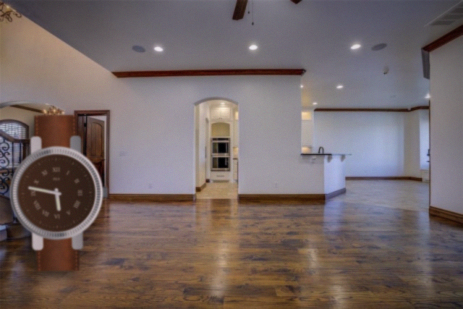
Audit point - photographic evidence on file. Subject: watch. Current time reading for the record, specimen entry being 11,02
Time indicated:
5,47
